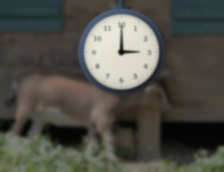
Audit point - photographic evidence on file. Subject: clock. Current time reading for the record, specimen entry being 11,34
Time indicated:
3,00
